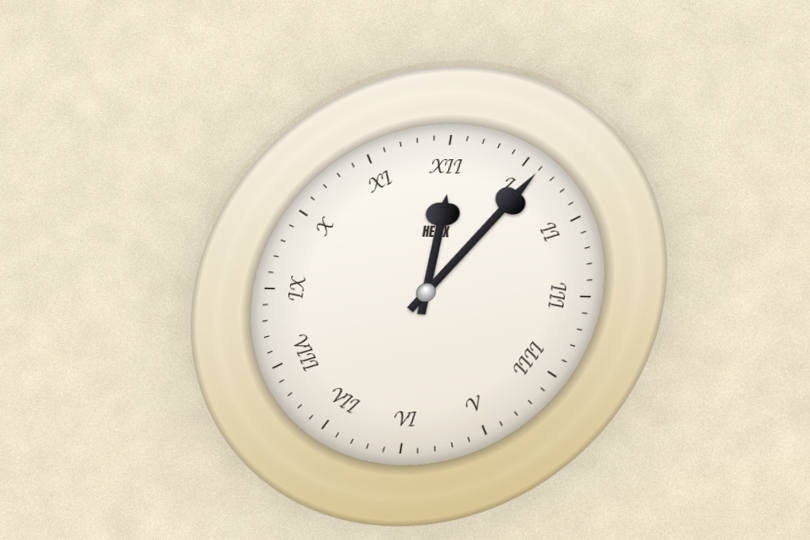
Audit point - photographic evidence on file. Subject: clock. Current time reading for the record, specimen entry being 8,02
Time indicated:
12,06
